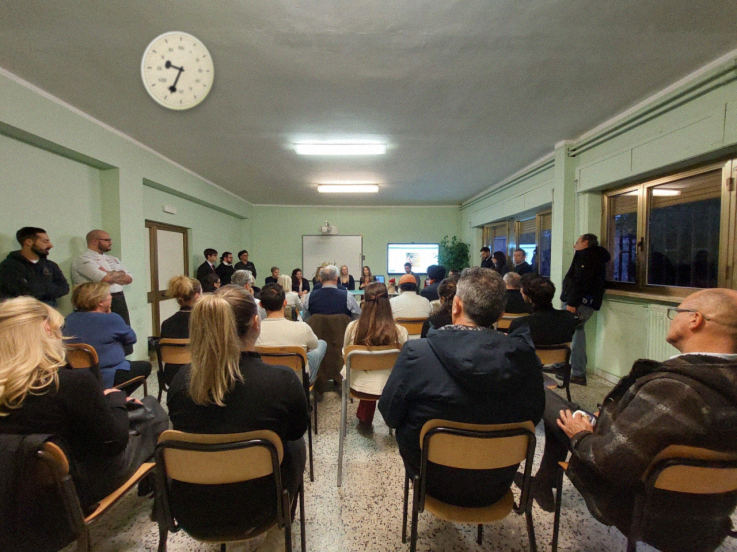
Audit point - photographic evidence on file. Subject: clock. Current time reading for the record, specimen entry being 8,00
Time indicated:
9,34
